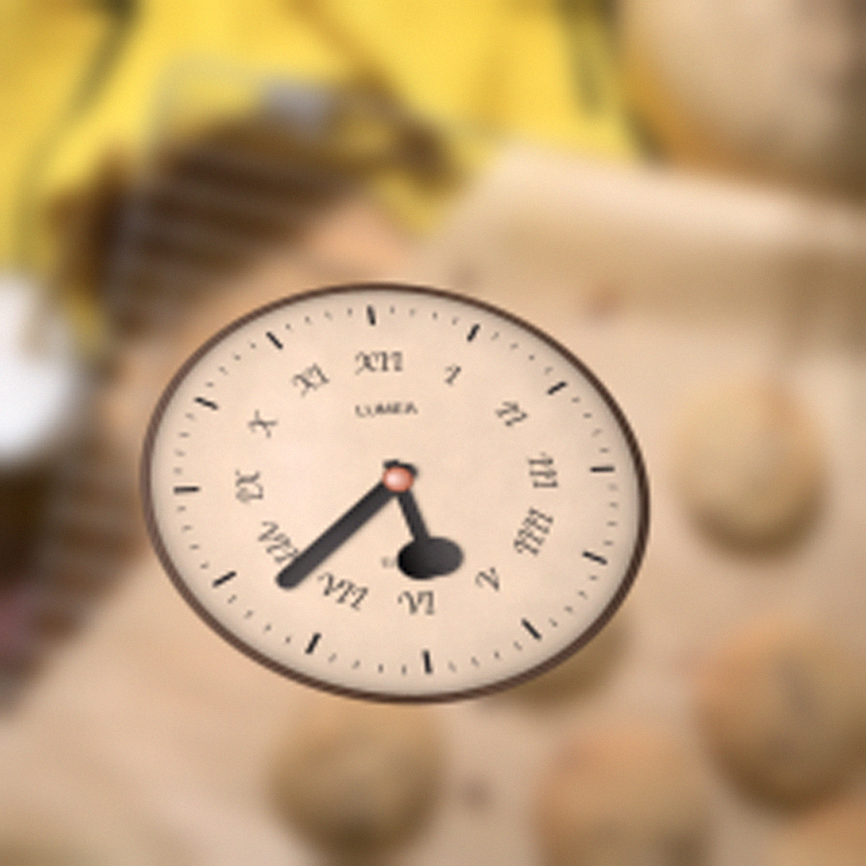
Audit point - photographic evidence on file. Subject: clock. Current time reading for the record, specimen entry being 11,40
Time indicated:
5,38
